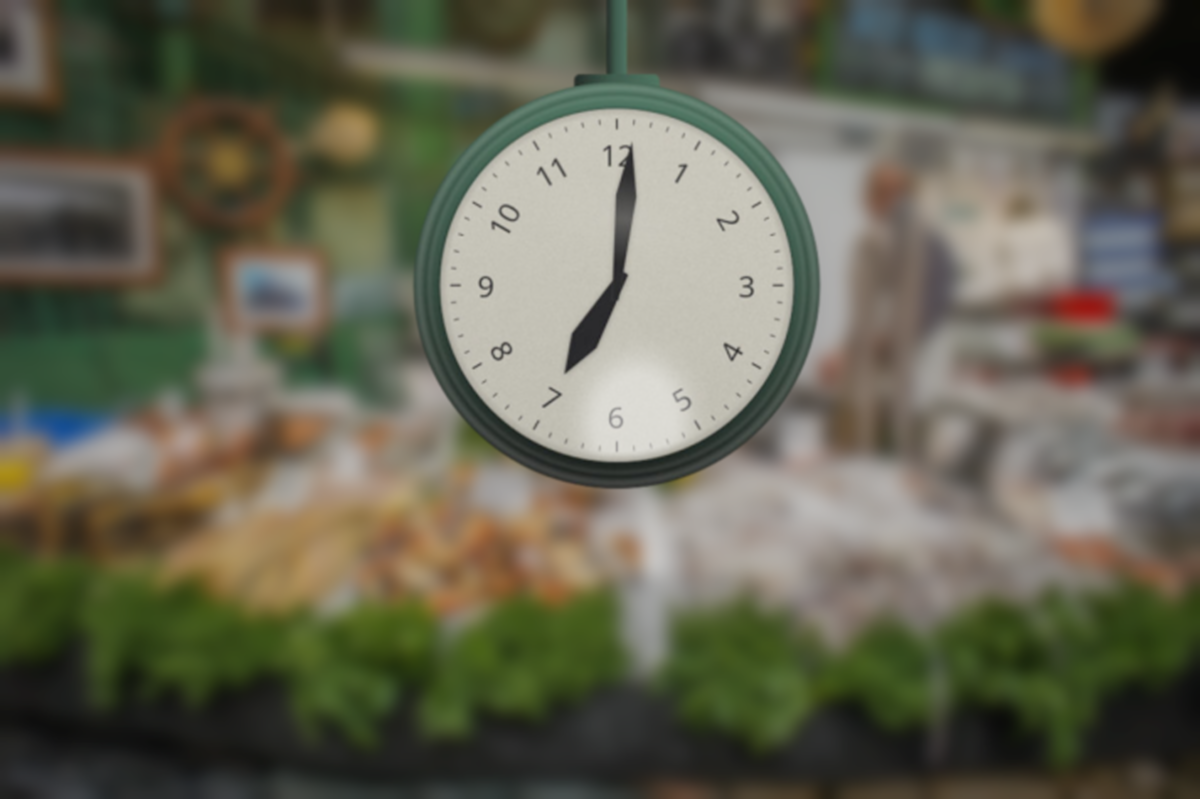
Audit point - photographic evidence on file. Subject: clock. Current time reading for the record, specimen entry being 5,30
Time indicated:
7,01
